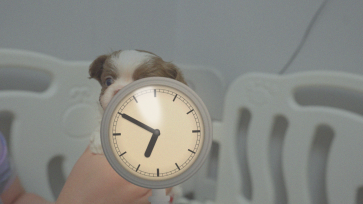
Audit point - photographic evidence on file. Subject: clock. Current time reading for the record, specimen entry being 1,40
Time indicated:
6,50
